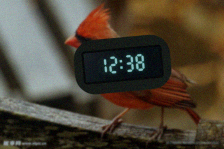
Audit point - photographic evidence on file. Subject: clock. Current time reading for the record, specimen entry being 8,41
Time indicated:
12,38
